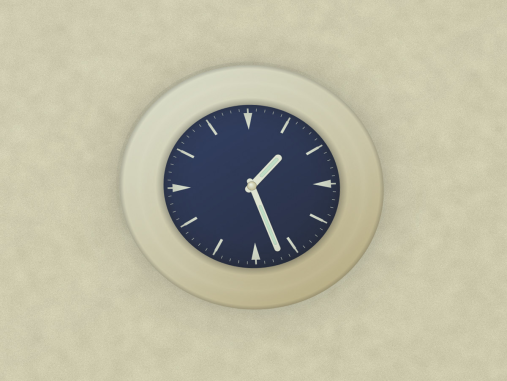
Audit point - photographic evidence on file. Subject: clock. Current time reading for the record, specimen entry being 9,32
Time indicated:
1,27
